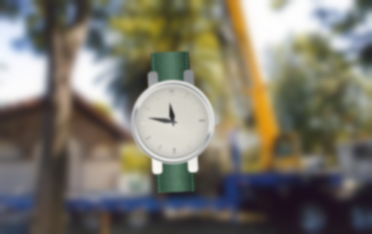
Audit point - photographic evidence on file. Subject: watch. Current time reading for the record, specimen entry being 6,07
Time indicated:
11,47
